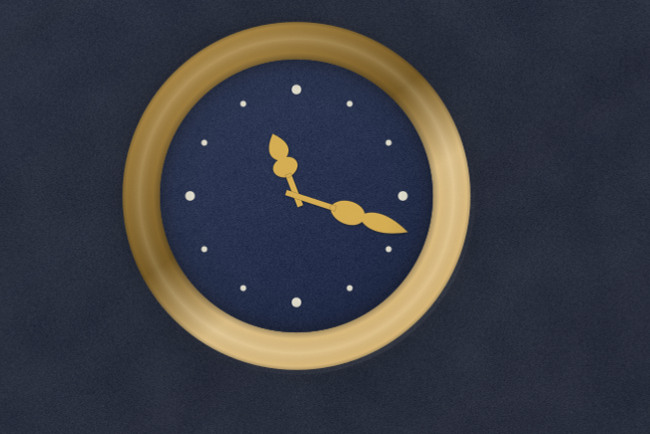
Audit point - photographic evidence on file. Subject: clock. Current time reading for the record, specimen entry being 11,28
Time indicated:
11,18
